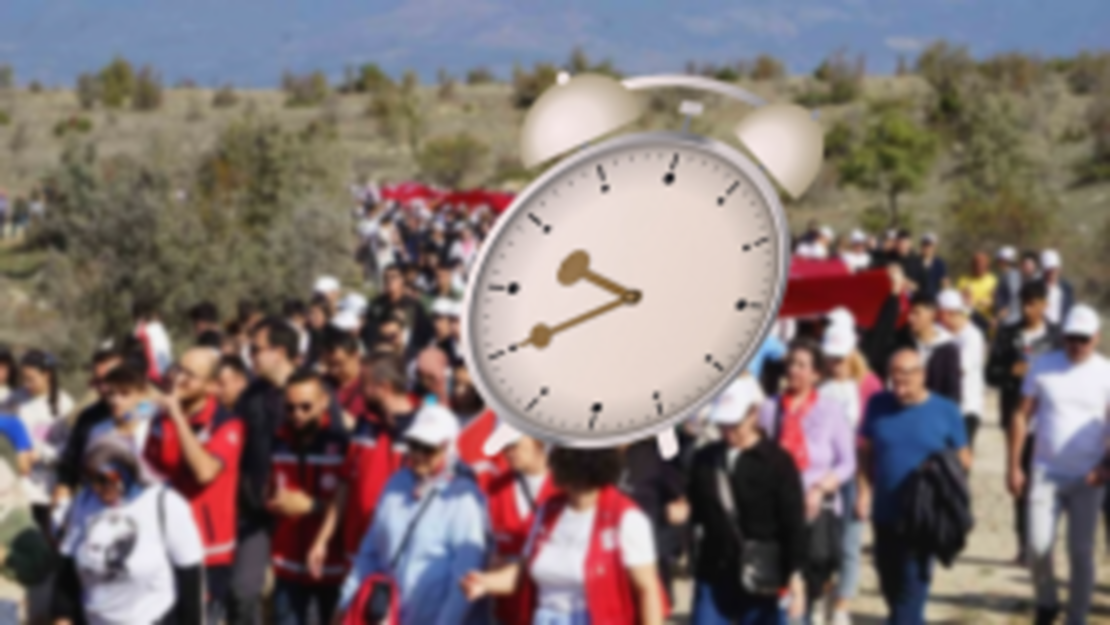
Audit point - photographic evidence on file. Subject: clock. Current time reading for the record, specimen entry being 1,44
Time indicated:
9,40
